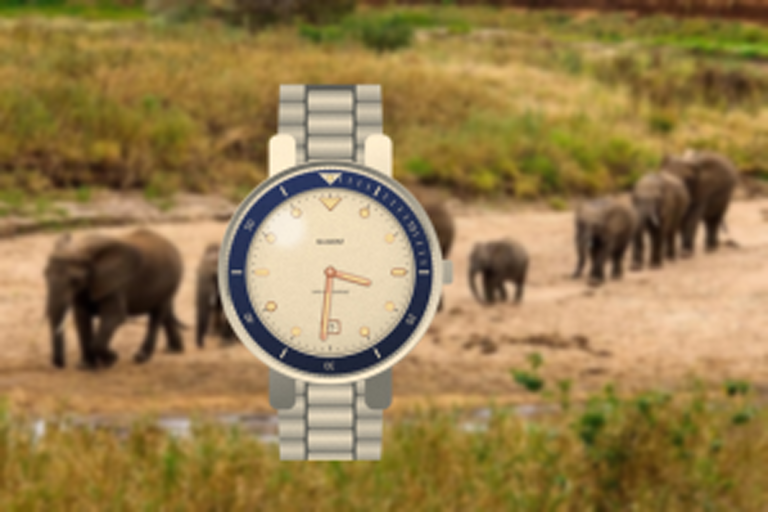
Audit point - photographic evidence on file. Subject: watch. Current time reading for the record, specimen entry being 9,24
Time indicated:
3,31
